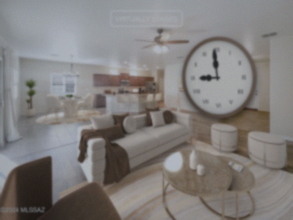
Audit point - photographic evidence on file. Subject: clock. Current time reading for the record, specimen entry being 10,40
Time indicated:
8,59
